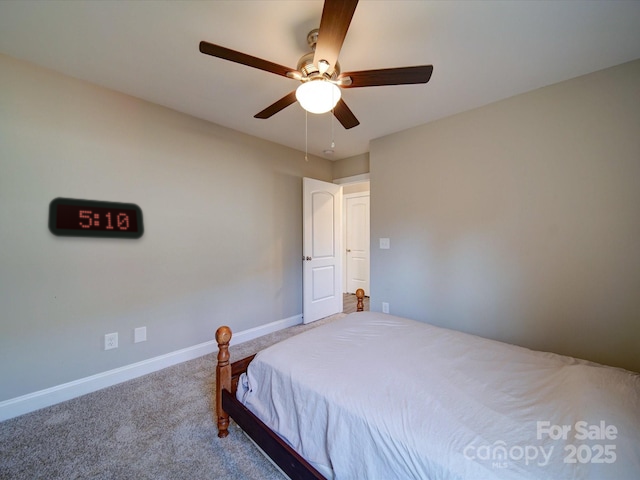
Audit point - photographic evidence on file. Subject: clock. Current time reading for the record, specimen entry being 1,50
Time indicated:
5,10
